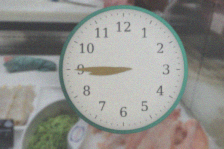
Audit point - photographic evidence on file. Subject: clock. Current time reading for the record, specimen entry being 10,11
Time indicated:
8,45
